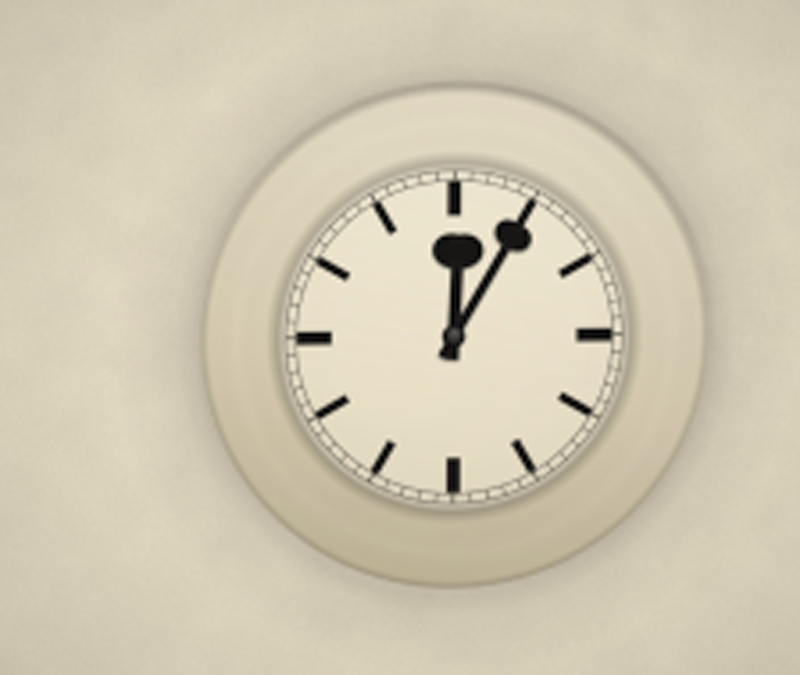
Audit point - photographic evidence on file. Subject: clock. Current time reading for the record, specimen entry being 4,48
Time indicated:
12,05
